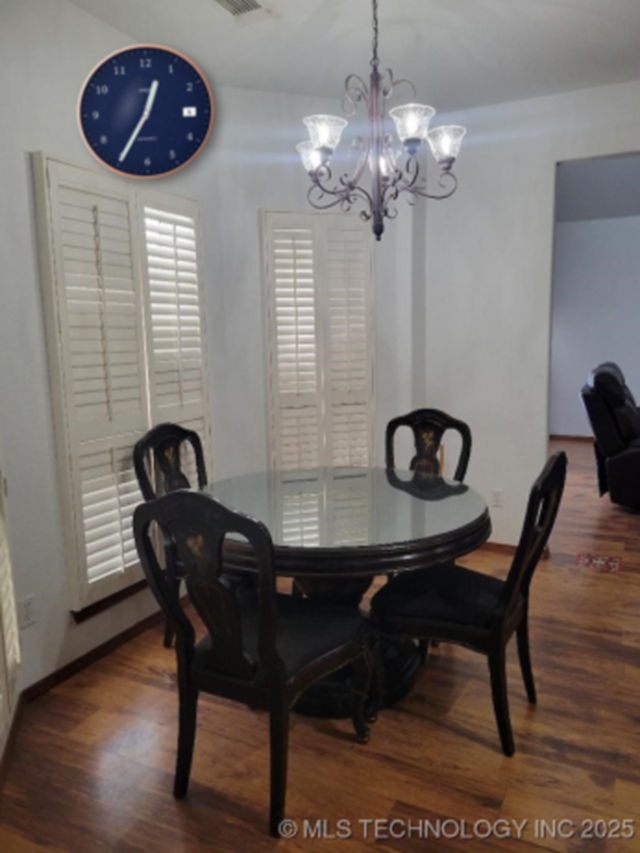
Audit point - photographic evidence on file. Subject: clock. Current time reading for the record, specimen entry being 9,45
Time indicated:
12,35
